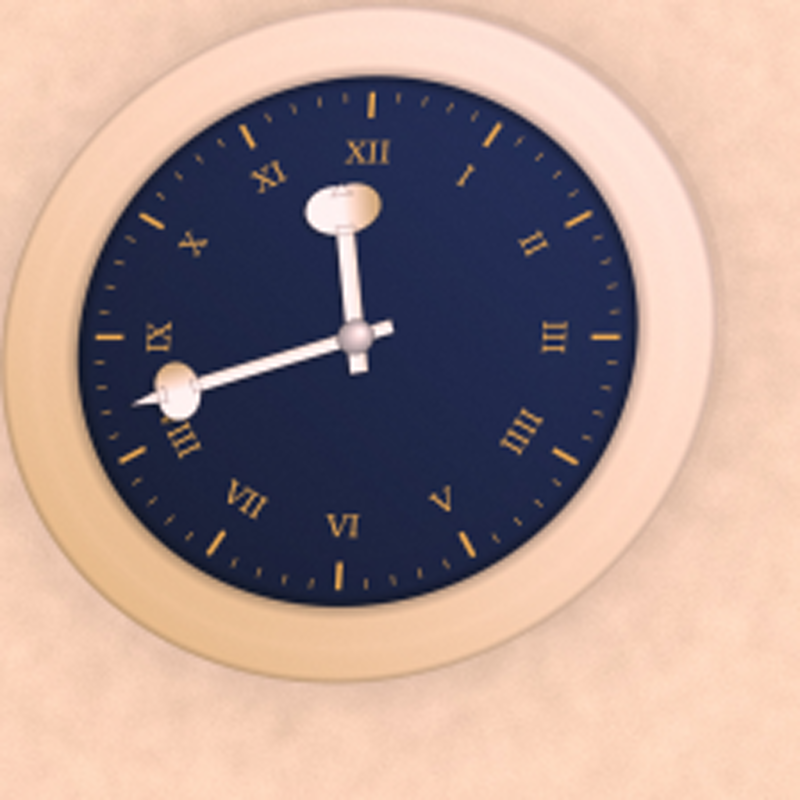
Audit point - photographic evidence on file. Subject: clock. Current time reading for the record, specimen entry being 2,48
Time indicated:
11,42
